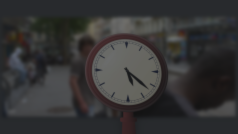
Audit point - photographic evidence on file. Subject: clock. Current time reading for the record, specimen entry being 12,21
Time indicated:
5,22
